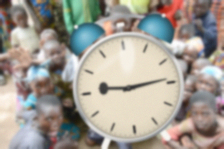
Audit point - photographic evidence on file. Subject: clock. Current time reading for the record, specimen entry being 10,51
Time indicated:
9,14
